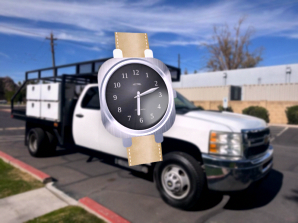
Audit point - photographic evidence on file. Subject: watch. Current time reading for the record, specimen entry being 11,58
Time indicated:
6,12
